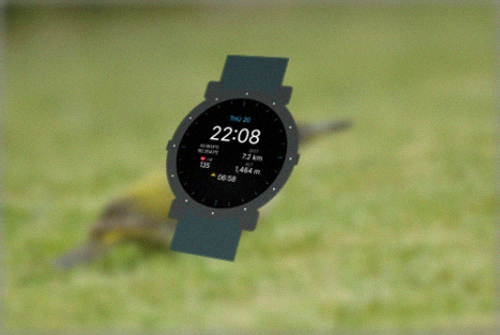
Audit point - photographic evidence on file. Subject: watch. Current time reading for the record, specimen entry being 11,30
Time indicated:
22,08
